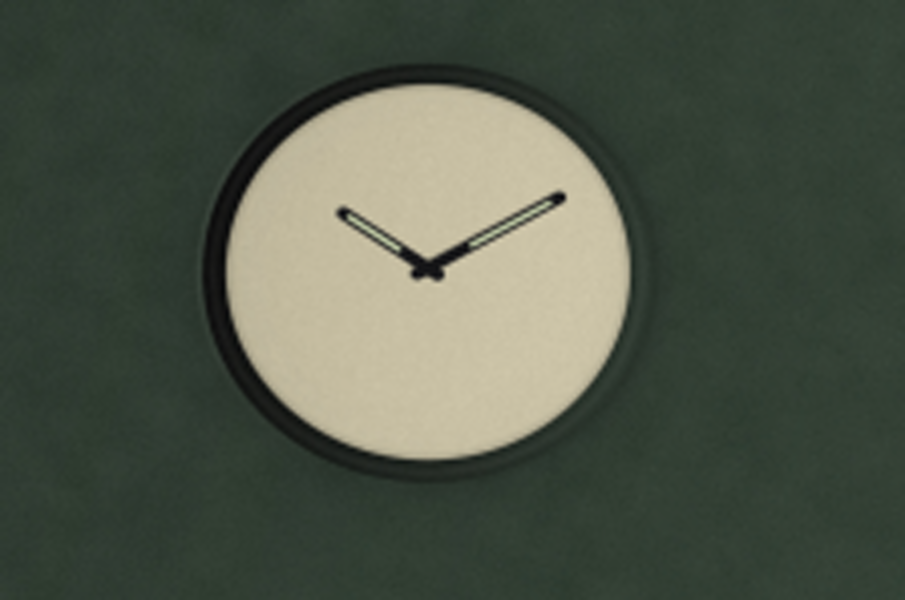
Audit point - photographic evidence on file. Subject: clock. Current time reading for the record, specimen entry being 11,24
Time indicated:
10,10
